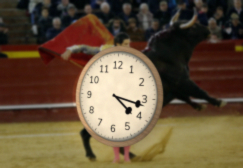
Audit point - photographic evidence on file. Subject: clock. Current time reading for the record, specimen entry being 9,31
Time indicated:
4,17
